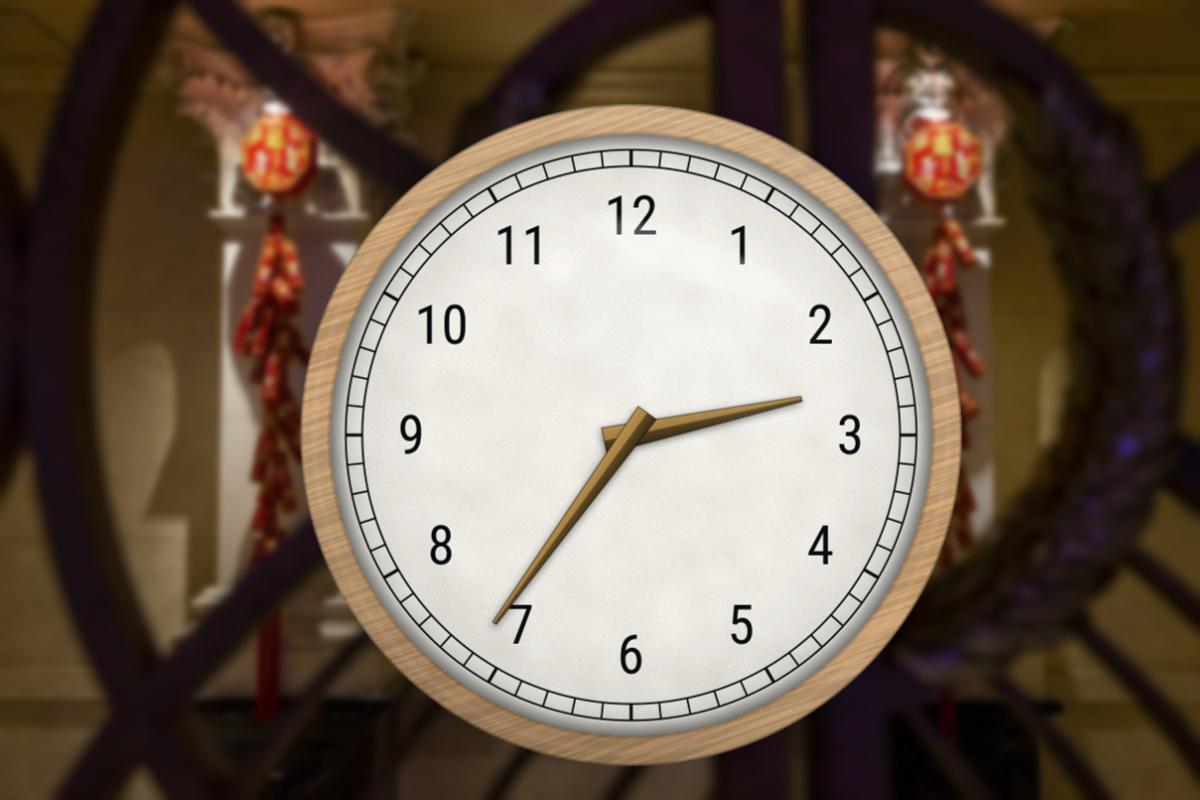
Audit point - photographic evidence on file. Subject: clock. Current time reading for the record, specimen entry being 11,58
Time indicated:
2,36
